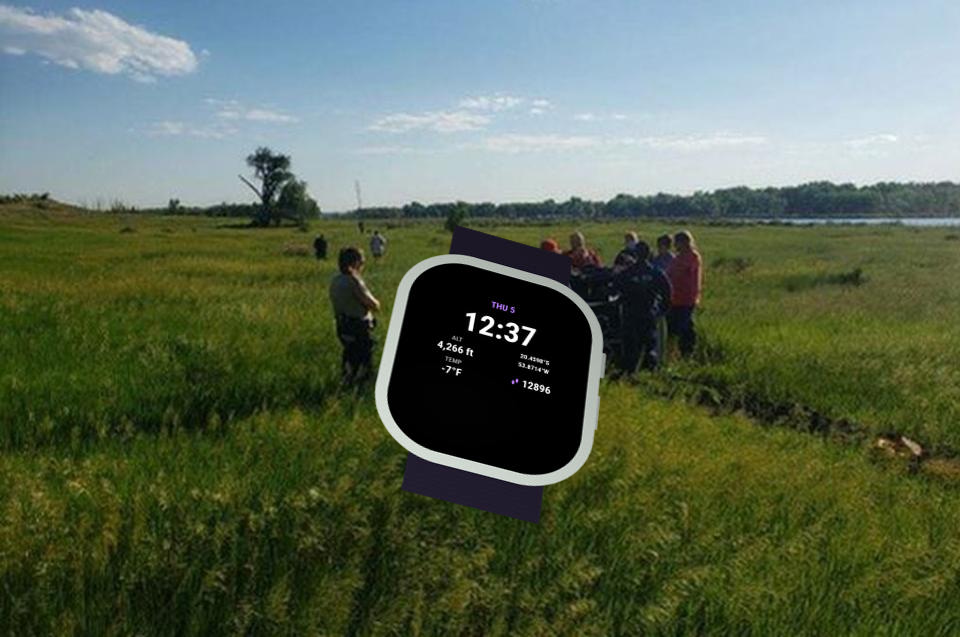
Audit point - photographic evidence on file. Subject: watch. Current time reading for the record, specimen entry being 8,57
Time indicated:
12,37
